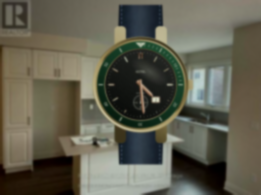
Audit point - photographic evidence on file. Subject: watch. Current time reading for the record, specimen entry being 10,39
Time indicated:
4,29
